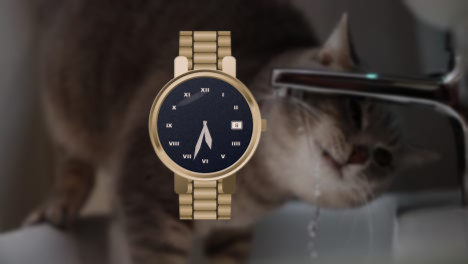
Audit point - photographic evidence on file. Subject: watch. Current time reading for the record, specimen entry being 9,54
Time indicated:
5,33
